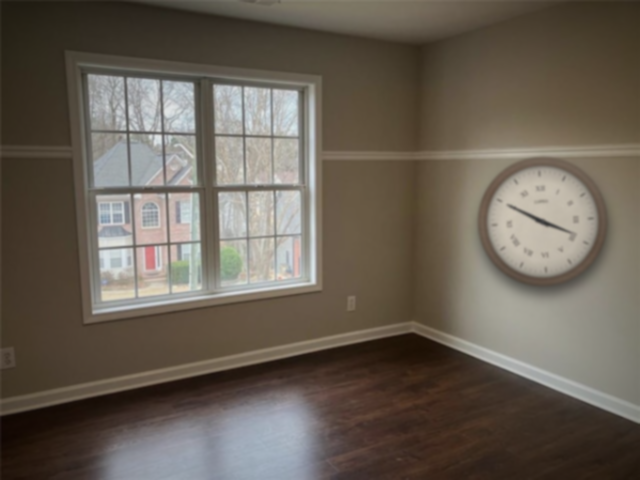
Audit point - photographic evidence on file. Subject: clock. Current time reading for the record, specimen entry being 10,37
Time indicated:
3,50
